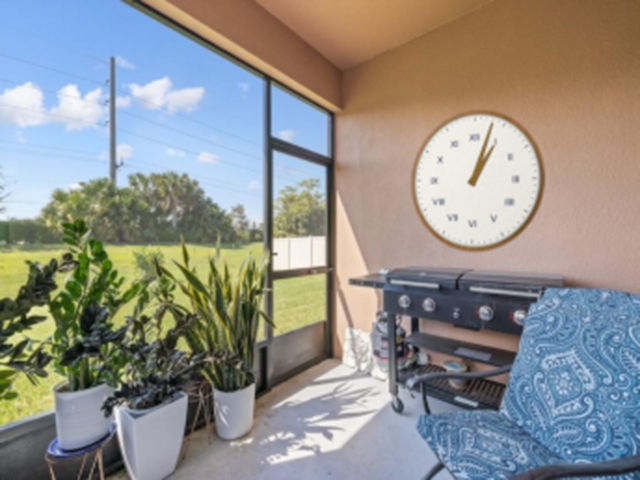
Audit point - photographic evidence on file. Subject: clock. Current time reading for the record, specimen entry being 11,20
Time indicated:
1,03
